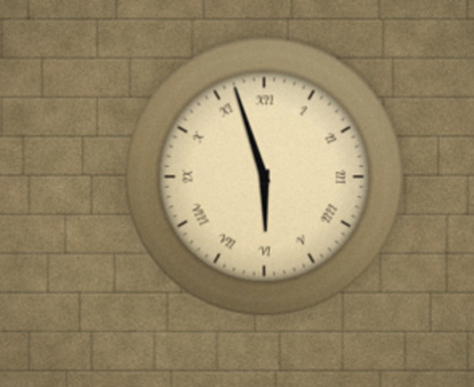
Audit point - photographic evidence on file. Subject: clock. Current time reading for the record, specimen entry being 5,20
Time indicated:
5,57
